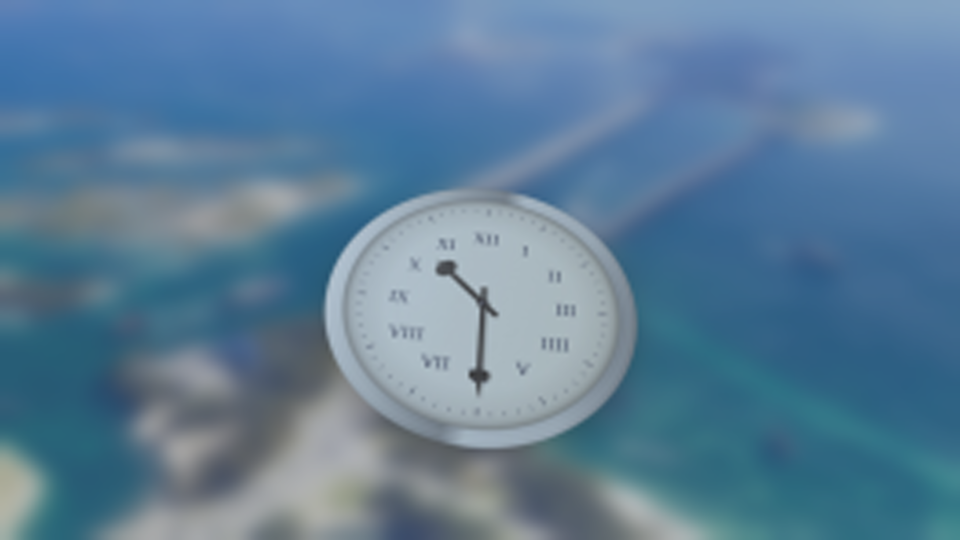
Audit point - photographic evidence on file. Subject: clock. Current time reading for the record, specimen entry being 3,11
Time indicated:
10,30
